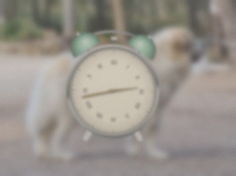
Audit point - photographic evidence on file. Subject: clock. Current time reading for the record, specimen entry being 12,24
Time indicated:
2,43
